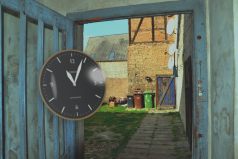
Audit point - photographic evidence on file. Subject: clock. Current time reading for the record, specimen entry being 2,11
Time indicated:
11,04
